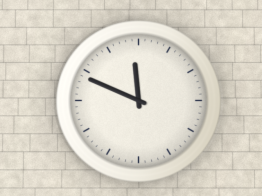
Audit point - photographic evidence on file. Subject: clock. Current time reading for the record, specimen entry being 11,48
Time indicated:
11,49
